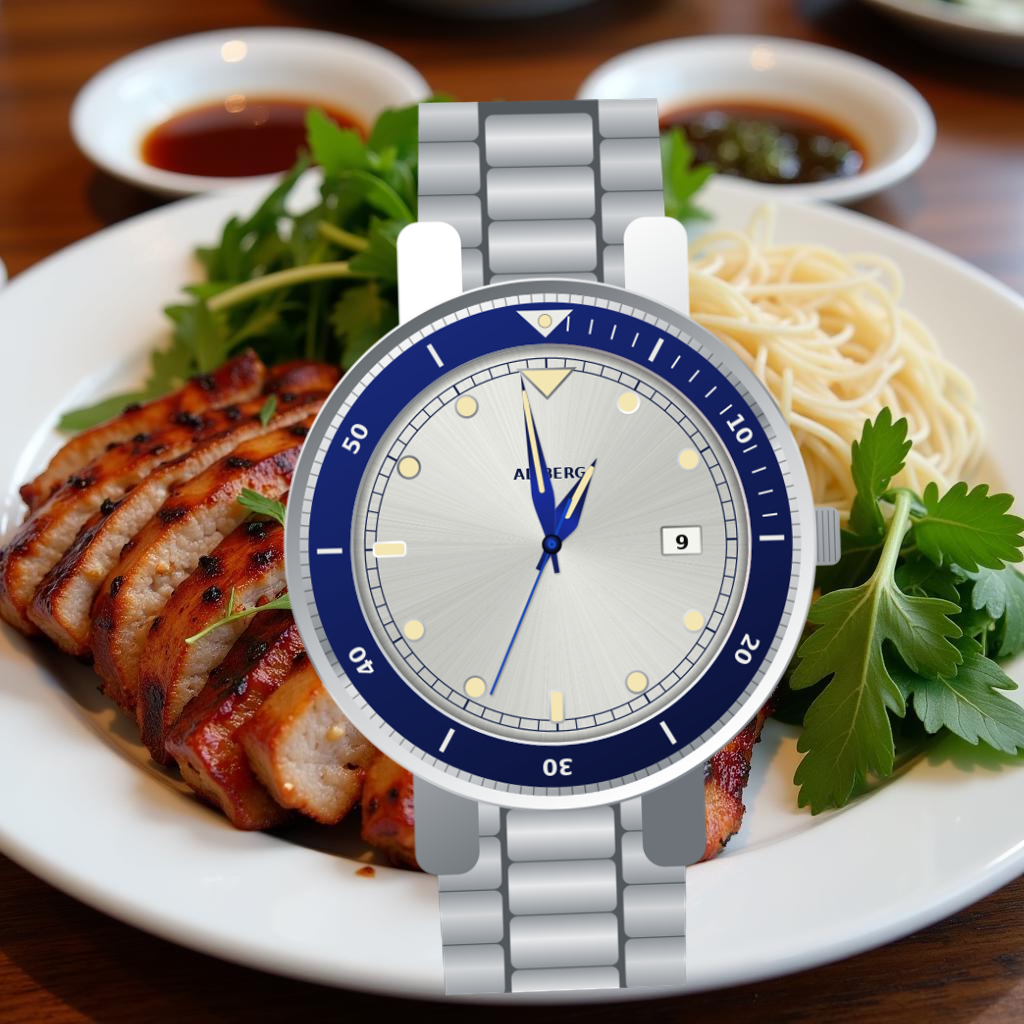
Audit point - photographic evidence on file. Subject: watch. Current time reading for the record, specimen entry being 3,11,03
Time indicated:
12,58,34
